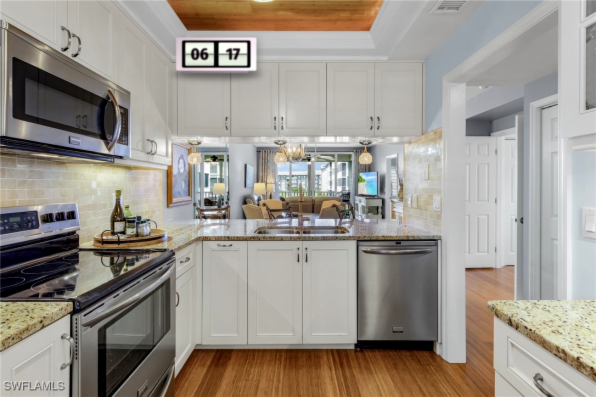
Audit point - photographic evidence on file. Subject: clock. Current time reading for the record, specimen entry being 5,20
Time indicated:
6,17
